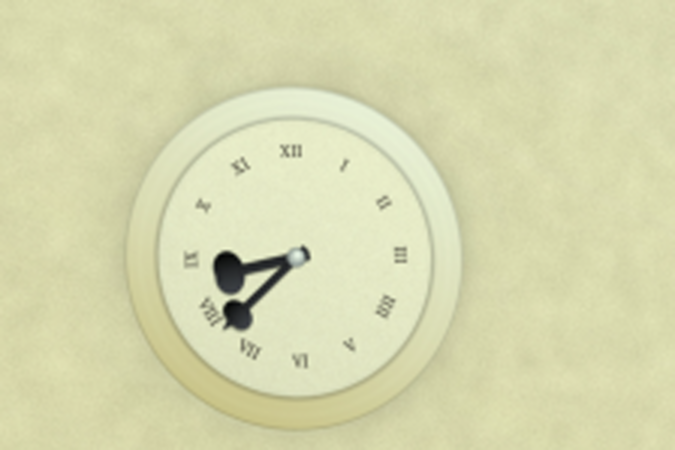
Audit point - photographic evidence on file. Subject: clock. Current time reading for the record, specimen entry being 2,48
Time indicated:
8,38
